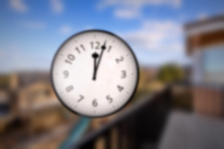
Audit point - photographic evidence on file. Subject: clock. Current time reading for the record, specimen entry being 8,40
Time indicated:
12,03
